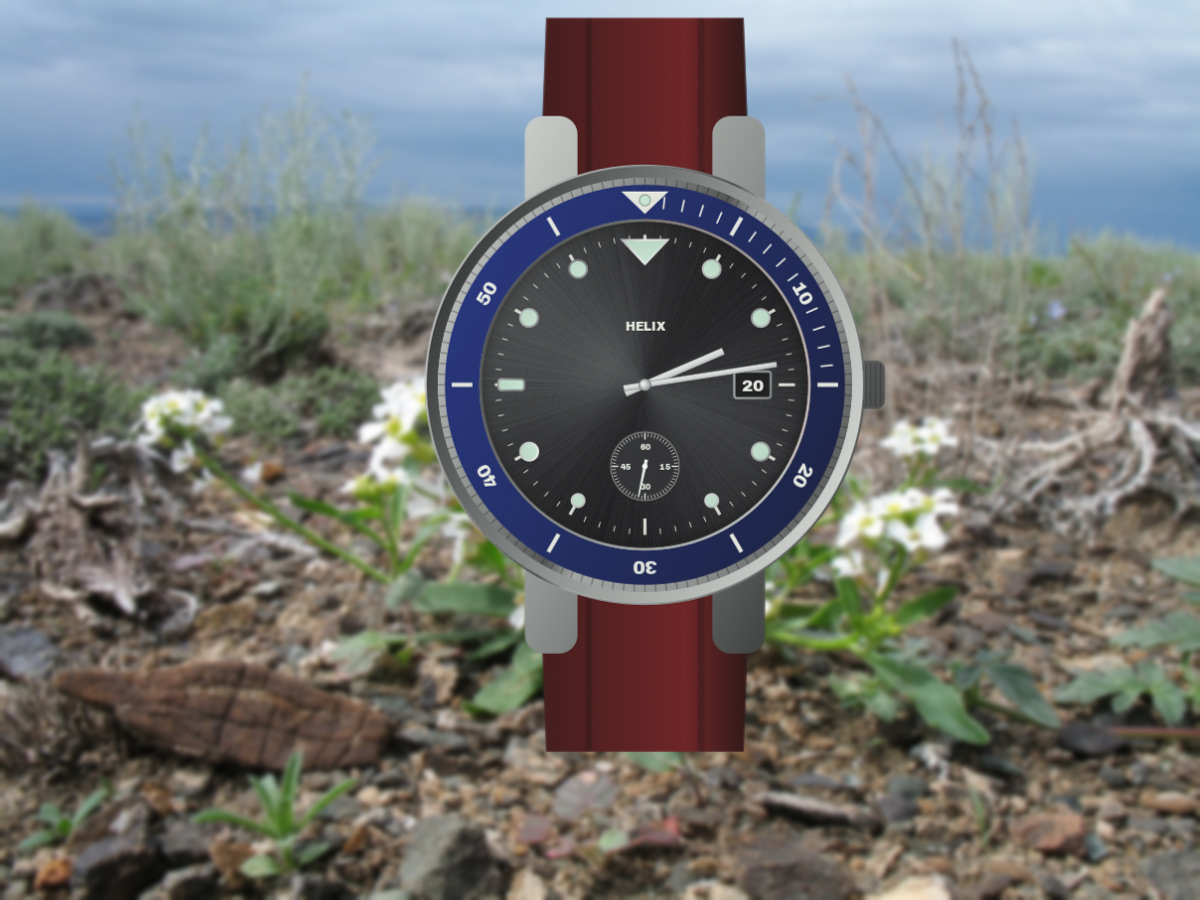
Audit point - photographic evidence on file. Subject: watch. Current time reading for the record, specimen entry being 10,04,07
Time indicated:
2,13,32
